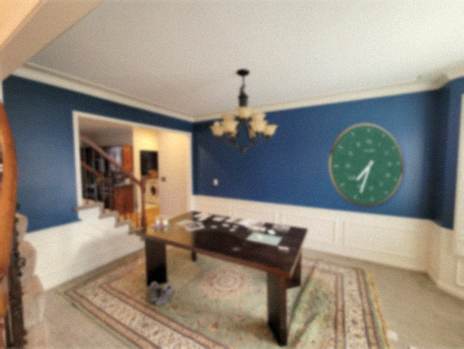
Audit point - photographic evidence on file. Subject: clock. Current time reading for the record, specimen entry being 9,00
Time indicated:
7,34
